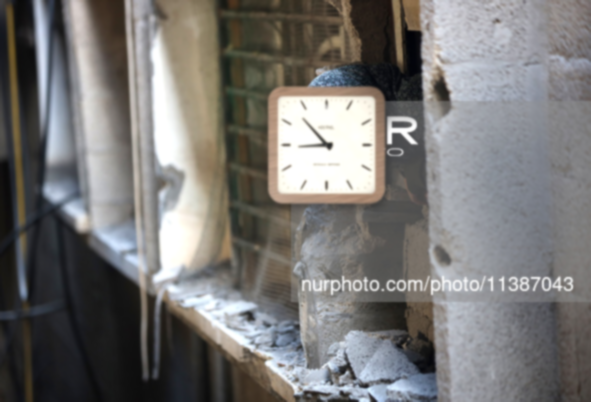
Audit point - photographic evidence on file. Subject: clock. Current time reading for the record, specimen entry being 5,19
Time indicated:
8,53
